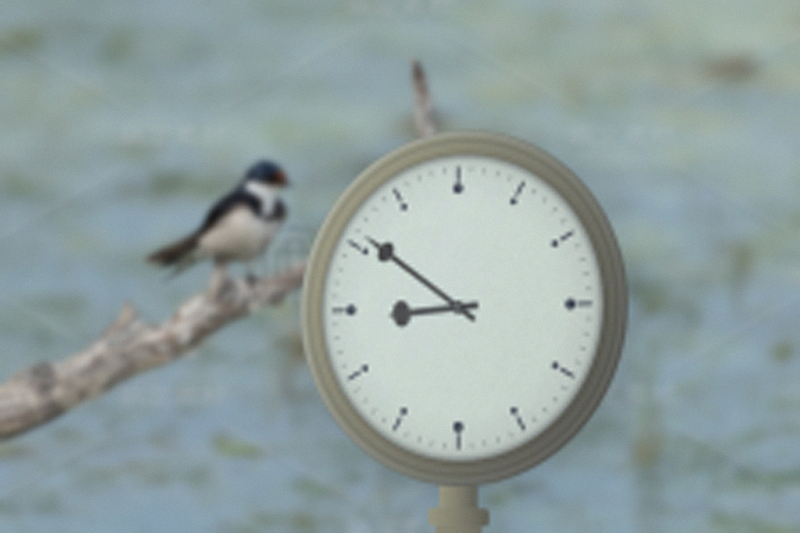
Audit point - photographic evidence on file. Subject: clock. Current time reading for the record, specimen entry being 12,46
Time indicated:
8,51
